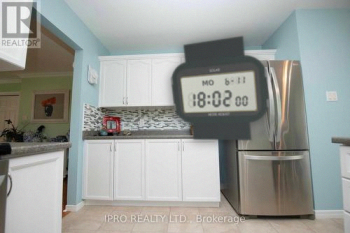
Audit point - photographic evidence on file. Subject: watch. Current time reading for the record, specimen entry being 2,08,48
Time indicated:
18,02,00
